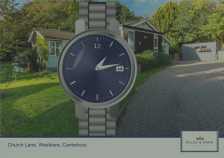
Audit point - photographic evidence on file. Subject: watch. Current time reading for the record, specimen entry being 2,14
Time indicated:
1,13
